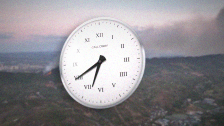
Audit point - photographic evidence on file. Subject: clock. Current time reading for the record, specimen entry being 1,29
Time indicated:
6,40
